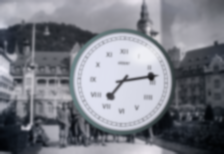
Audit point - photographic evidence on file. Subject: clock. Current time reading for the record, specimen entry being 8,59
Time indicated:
7,13
